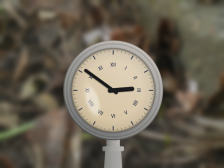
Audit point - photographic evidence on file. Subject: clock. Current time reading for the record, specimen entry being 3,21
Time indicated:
2,51
